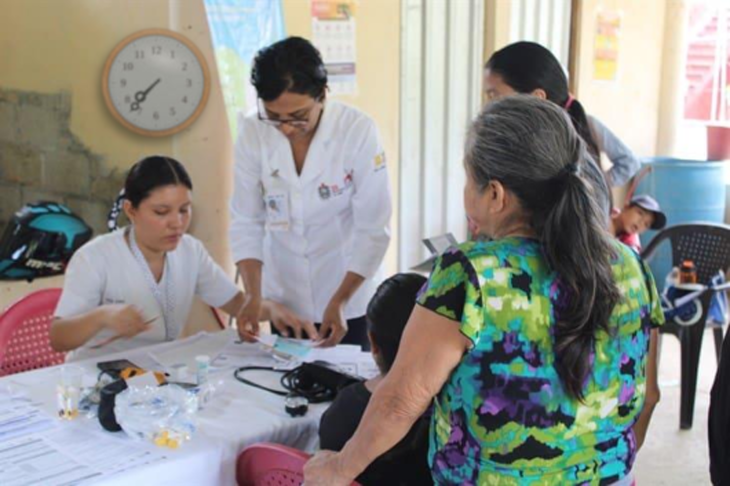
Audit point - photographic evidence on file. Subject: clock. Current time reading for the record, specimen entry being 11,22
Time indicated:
7,37
